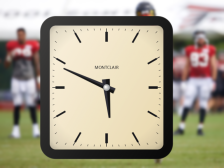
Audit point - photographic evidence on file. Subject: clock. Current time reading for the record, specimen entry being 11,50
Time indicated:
5,49
